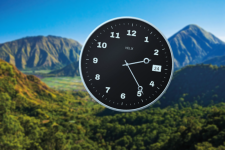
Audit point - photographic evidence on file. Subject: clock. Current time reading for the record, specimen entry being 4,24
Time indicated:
2,24
